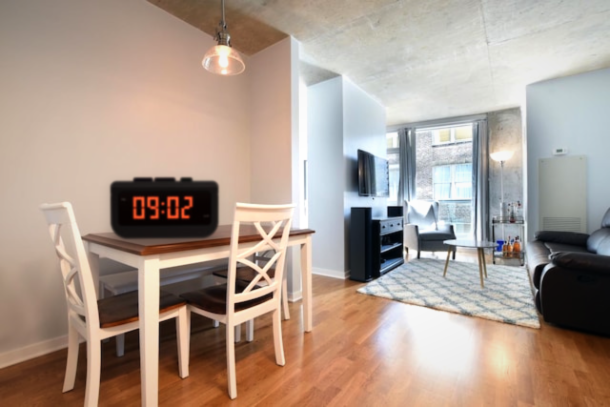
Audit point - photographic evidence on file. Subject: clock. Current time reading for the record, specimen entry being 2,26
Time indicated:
9,02
